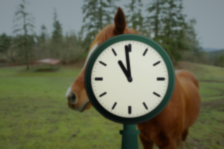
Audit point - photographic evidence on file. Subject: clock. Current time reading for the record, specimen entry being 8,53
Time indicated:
10,59
